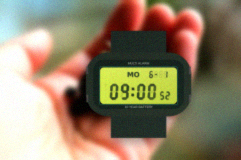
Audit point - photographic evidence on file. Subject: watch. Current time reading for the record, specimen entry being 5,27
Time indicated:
9,00
